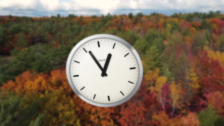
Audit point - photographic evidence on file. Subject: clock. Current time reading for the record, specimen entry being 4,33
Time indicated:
12,56
